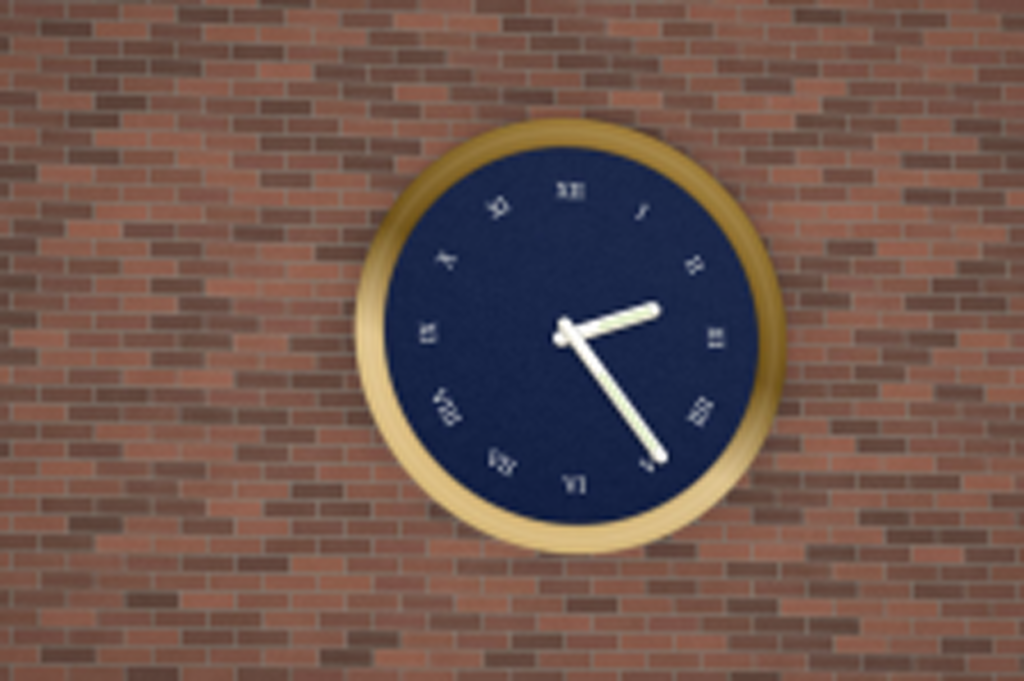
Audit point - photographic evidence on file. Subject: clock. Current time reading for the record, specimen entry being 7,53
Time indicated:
2,24
